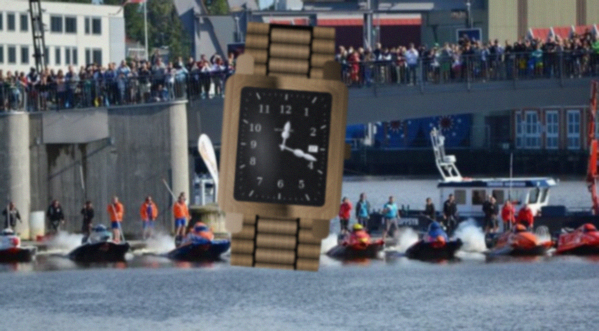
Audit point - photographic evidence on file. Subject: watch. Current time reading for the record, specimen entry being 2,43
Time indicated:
12,18
